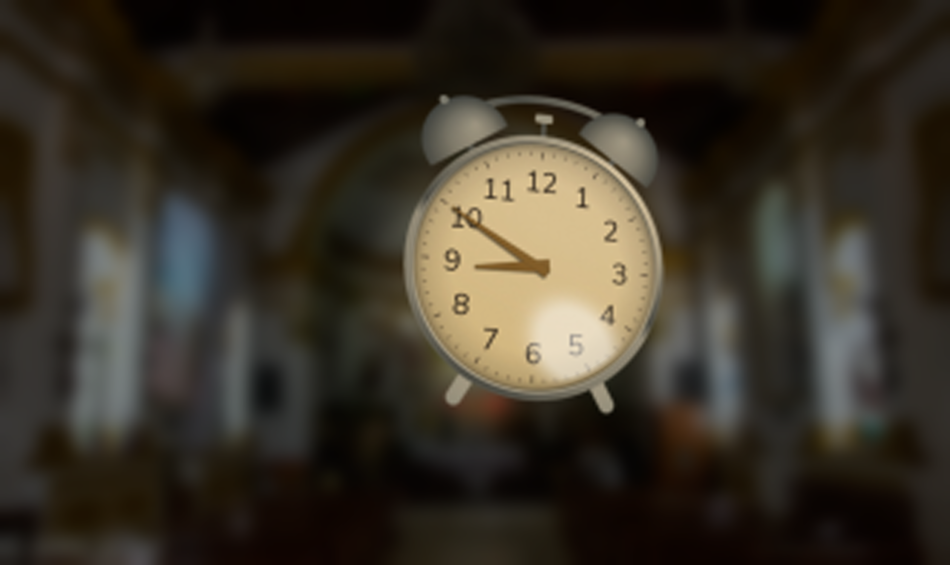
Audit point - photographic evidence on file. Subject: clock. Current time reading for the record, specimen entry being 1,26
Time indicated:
8,50
